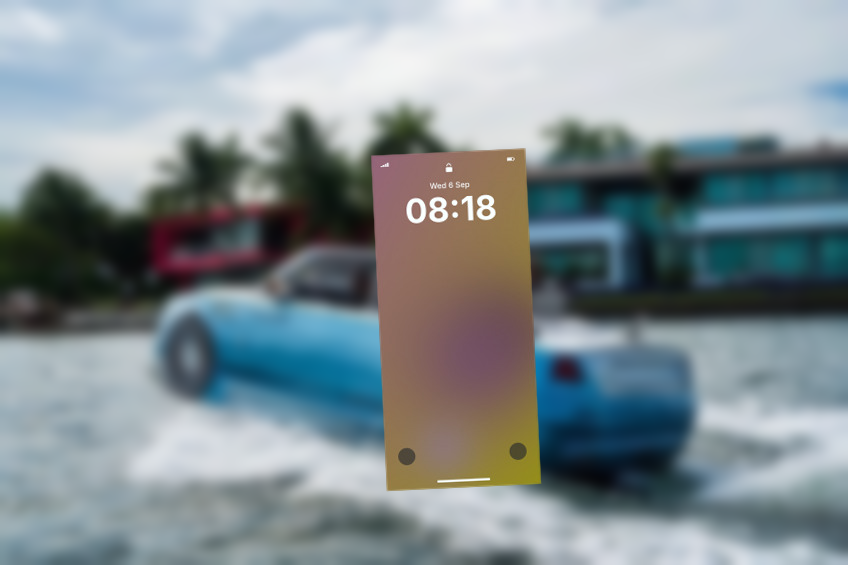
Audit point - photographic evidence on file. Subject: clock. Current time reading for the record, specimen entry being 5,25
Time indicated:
8,18
